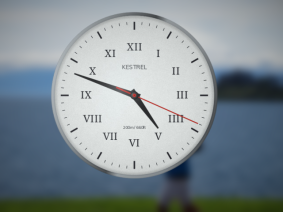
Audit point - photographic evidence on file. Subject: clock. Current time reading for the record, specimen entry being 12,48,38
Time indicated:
4,48,19
